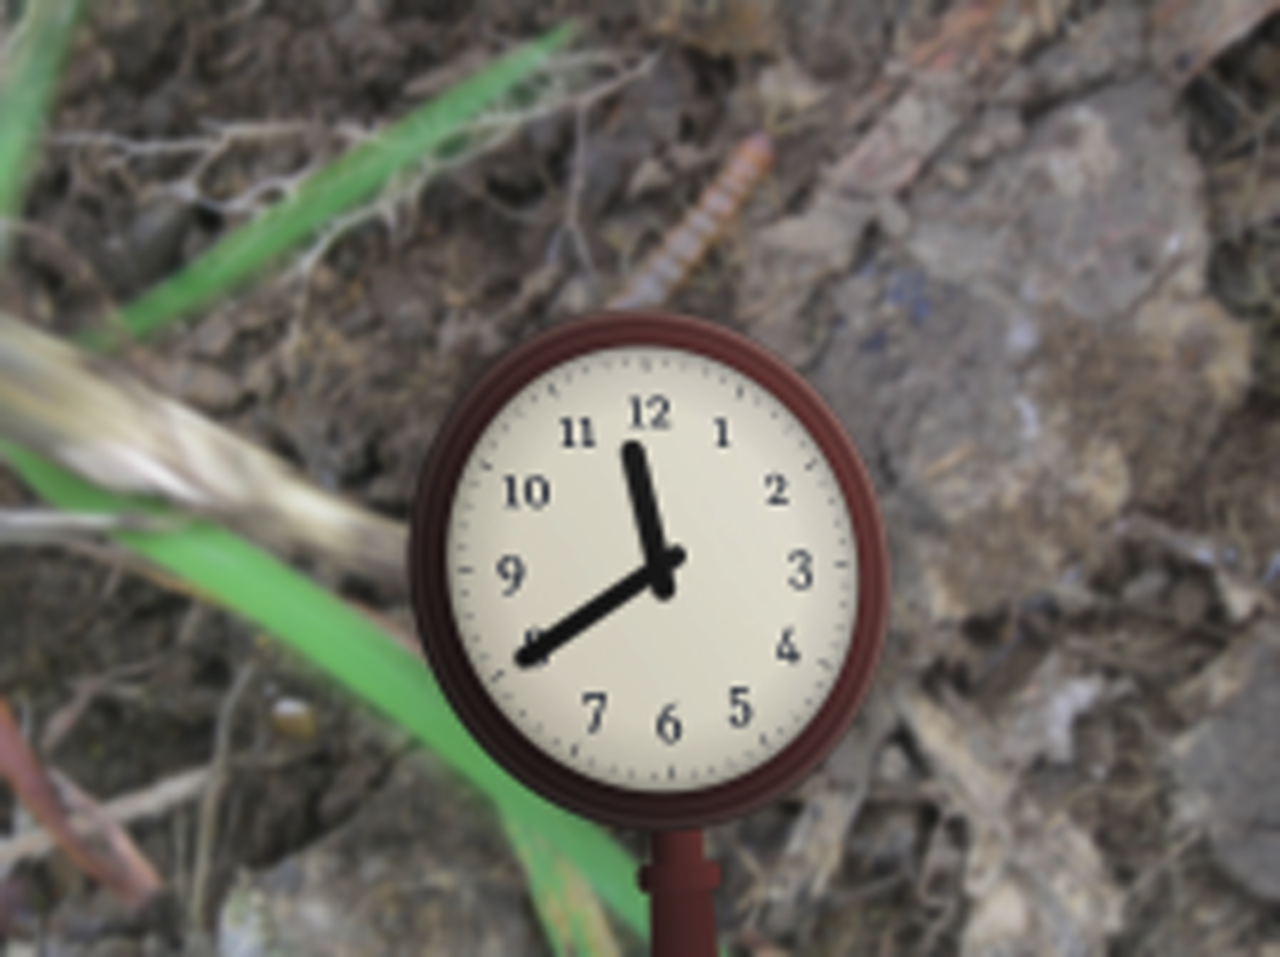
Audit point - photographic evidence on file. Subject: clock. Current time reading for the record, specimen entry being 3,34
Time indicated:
11,40
